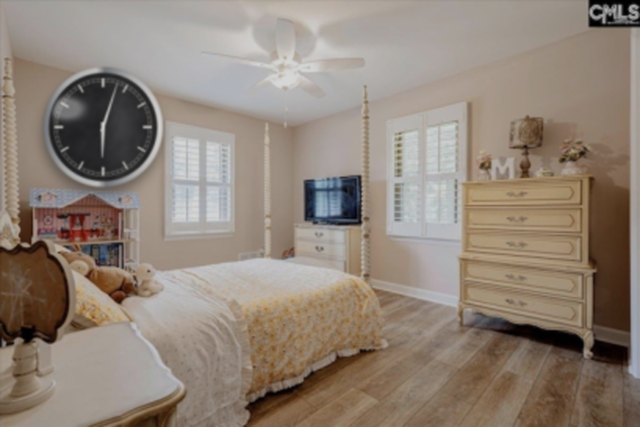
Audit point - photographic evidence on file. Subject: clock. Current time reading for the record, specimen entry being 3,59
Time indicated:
6,03
